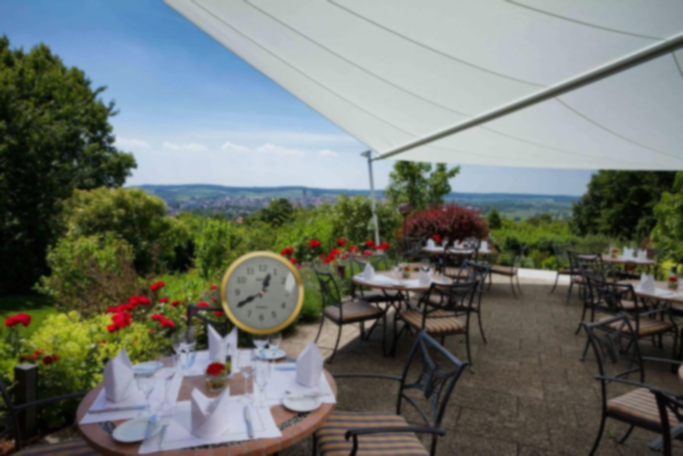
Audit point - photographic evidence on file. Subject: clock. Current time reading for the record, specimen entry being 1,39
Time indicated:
12,40
